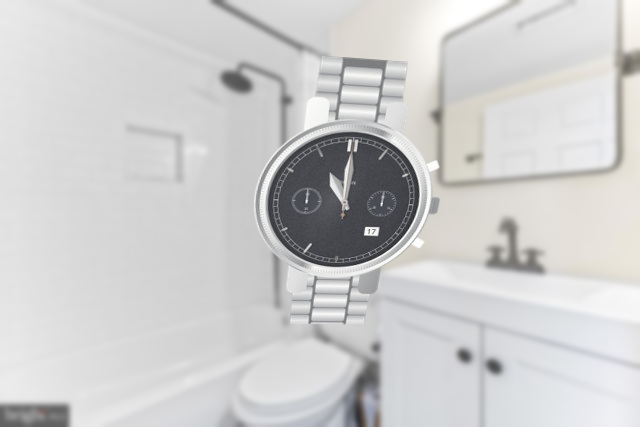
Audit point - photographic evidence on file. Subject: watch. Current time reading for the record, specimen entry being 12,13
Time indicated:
11,00
